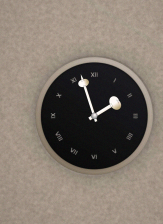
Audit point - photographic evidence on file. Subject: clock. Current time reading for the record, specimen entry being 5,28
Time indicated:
1,57
